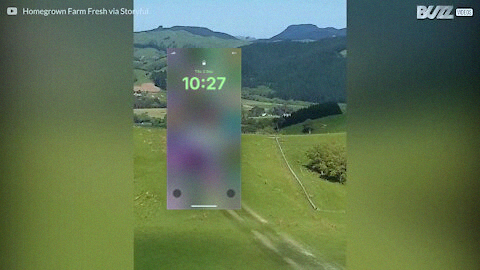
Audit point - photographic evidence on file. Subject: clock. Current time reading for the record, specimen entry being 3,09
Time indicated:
10,27
